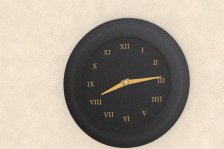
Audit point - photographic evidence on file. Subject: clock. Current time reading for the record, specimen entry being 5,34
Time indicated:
8,14
